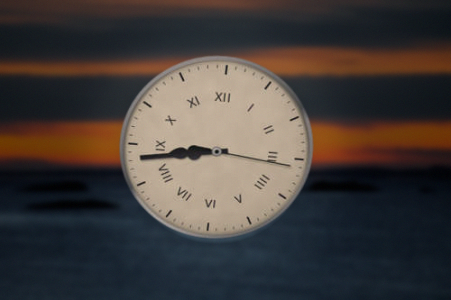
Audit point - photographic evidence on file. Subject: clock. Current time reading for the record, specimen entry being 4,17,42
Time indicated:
8,43,16
